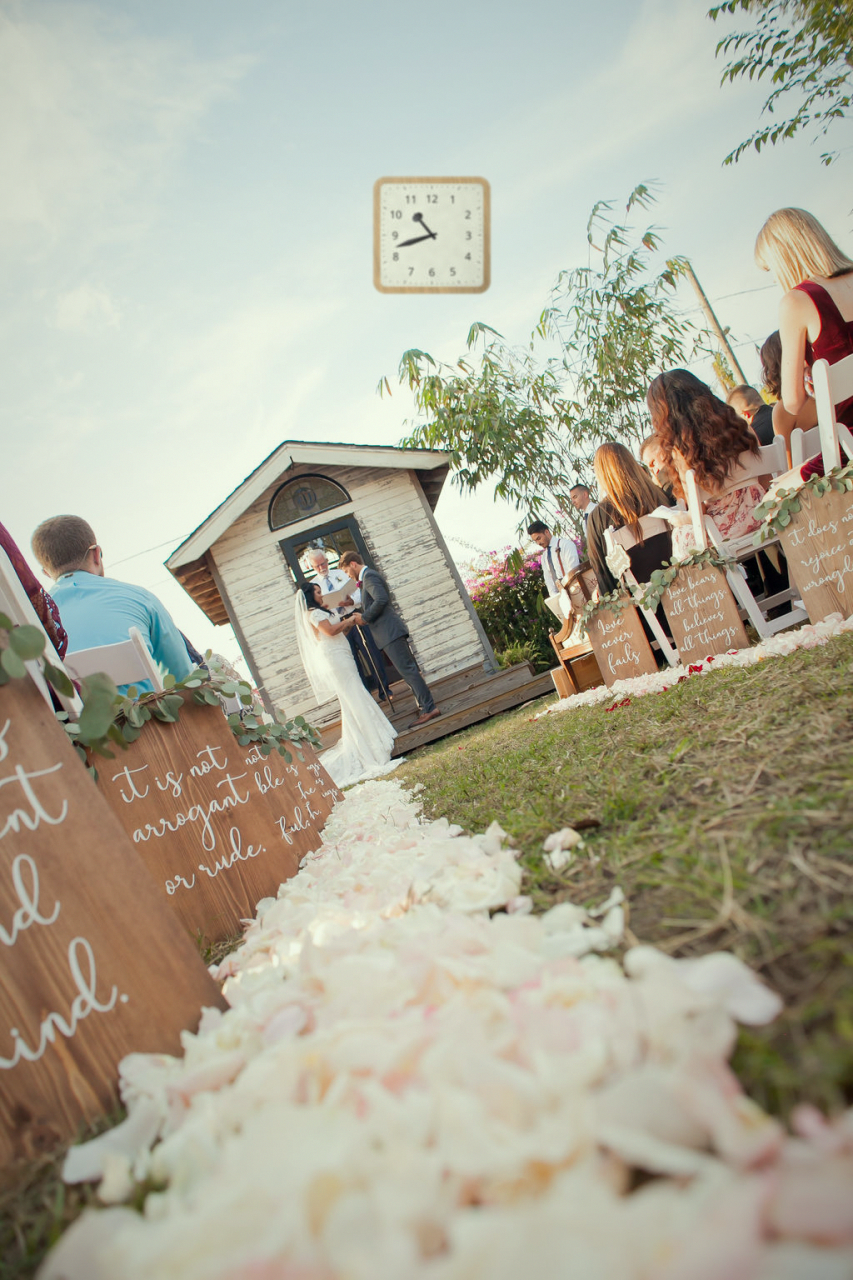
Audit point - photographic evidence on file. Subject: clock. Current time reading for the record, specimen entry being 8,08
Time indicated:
10,42
